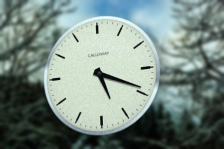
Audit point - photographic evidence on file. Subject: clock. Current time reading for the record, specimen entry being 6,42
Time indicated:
5,19
